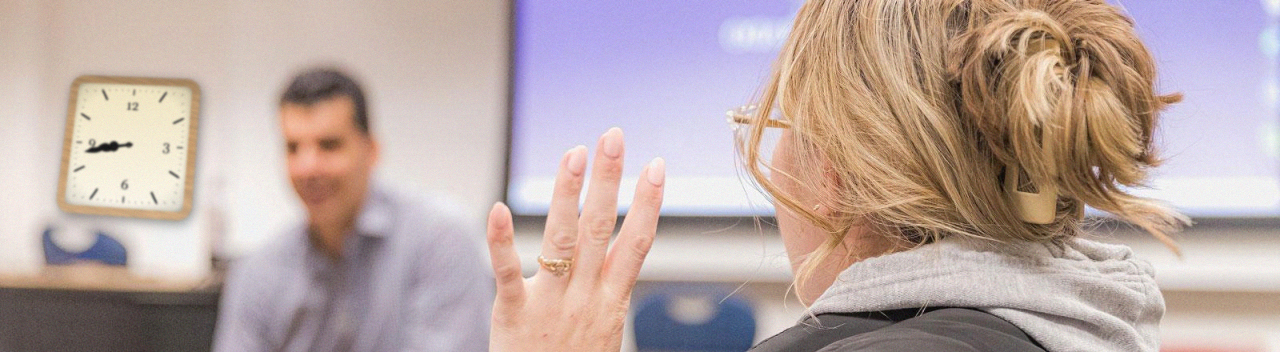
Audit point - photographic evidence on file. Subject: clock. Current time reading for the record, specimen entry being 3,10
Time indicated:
8,43
